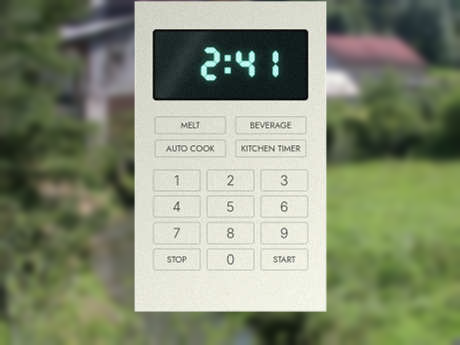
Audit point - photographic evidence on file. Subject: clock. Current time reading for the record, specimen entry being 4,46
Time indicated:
2,41
